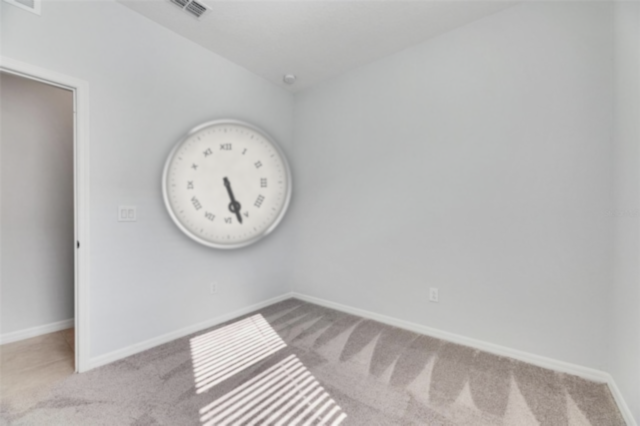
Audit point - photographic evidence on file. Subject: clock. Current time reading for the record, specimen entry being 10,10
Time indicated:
5,27
